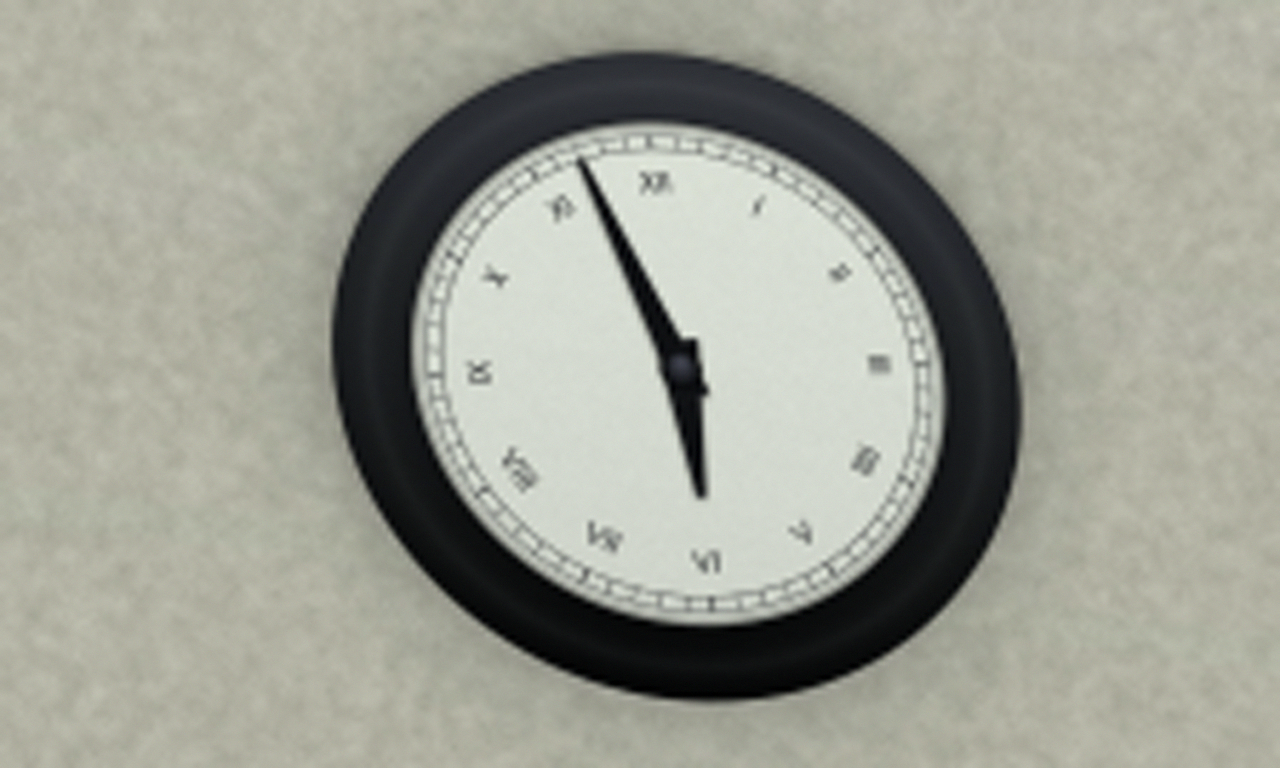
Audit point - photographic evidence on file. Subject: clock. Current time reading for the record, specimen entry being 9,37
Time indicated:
5,57
